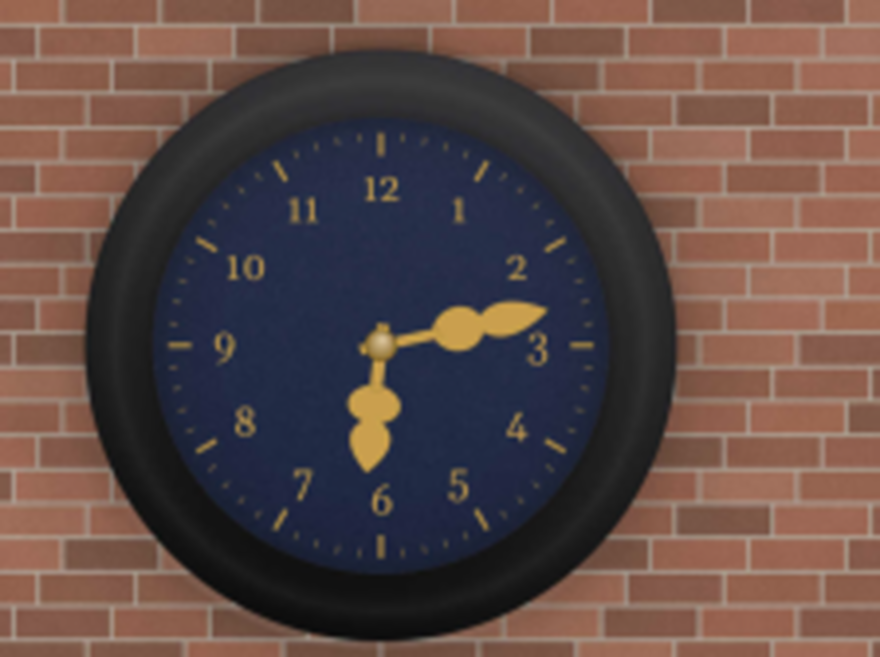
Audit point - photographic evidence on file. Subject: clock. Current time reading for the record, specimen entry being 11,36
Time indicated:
6,13
